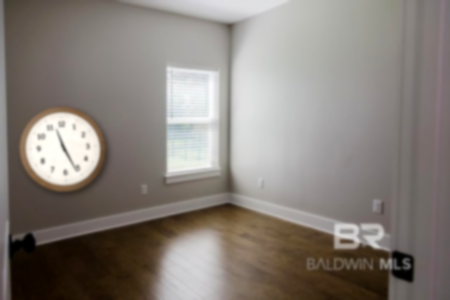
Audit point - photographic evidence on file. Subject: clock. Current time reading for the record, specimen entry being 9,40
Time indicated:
11,26
